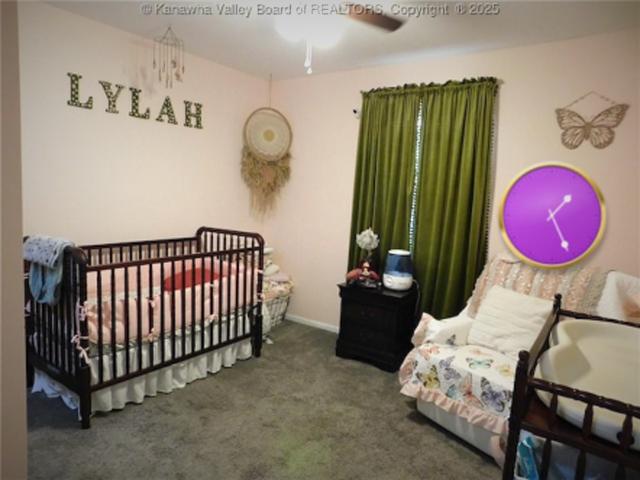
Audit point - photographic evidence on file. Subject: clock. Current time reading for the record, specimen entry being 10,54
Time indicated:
1,26
